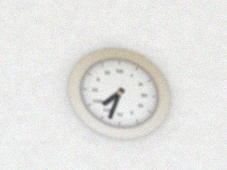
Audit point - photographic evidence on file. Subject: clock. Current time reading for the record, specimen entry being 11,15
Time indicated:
7,33
